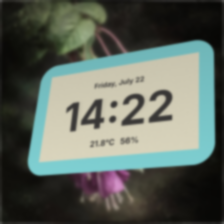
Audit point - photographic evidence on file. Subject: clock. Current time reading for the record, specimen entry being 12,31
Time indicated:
14,22
